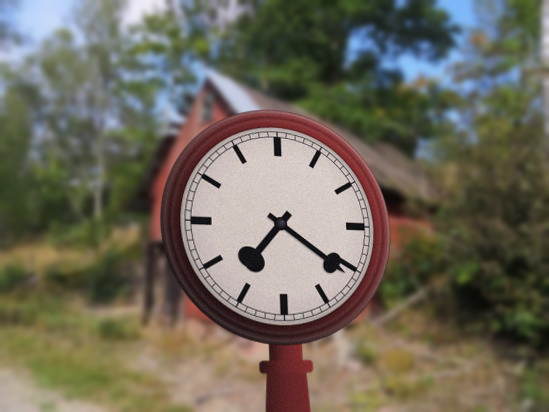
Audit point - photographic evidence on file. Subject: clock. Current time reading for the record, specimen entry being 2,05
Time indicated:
7,21
